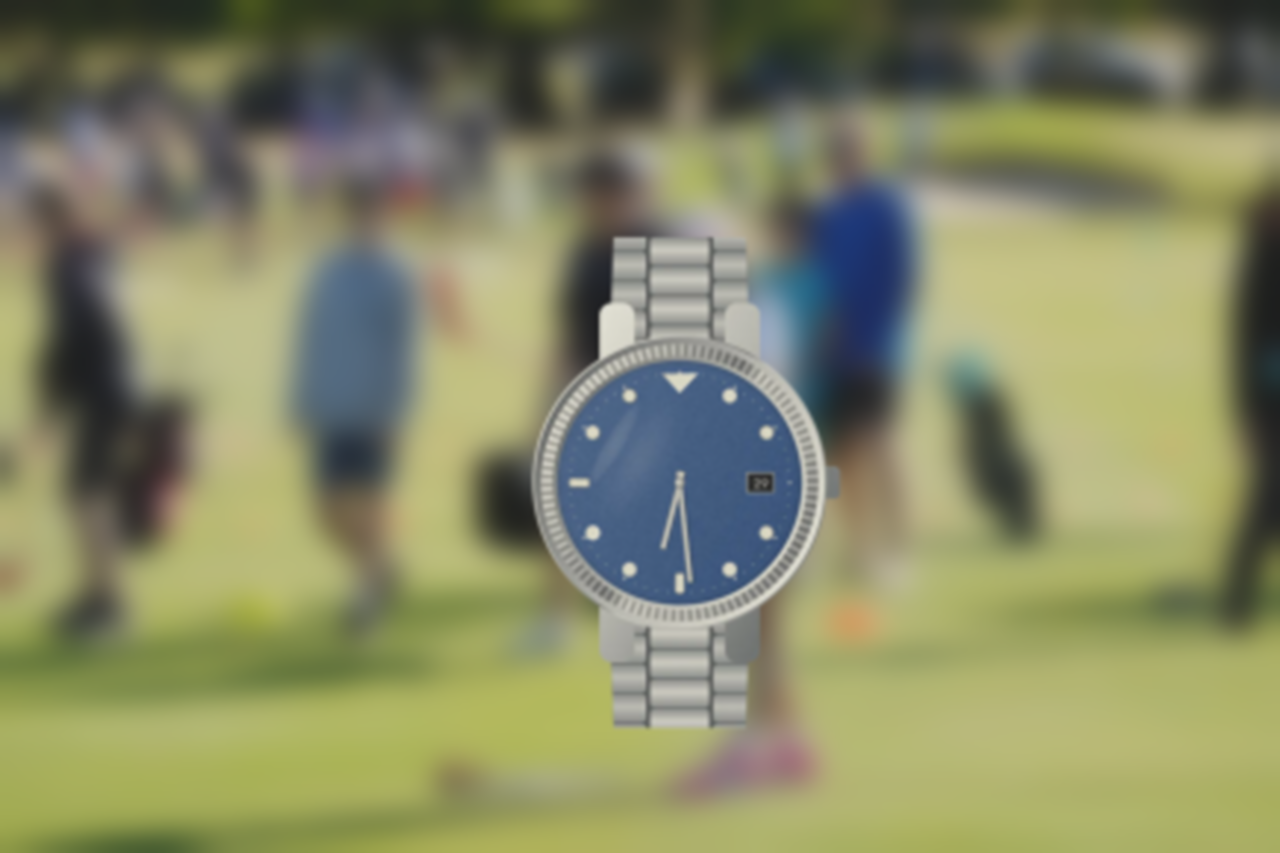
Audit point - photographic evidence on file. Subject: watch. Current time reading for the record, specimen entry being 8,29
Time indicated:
6,29
